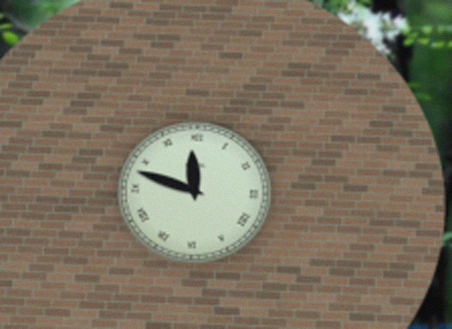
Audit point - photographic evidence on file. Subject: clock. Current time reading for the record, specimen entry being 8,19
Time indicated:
11,48
